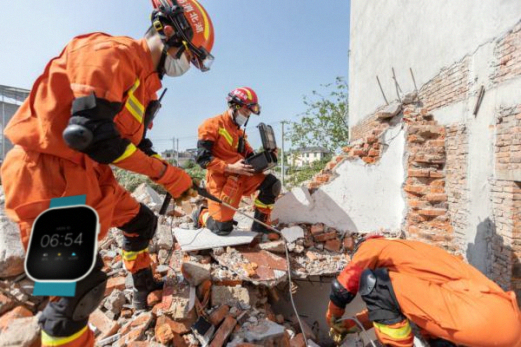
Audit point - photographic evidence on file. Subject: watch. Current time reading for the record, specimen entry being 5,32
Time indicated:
6,54
